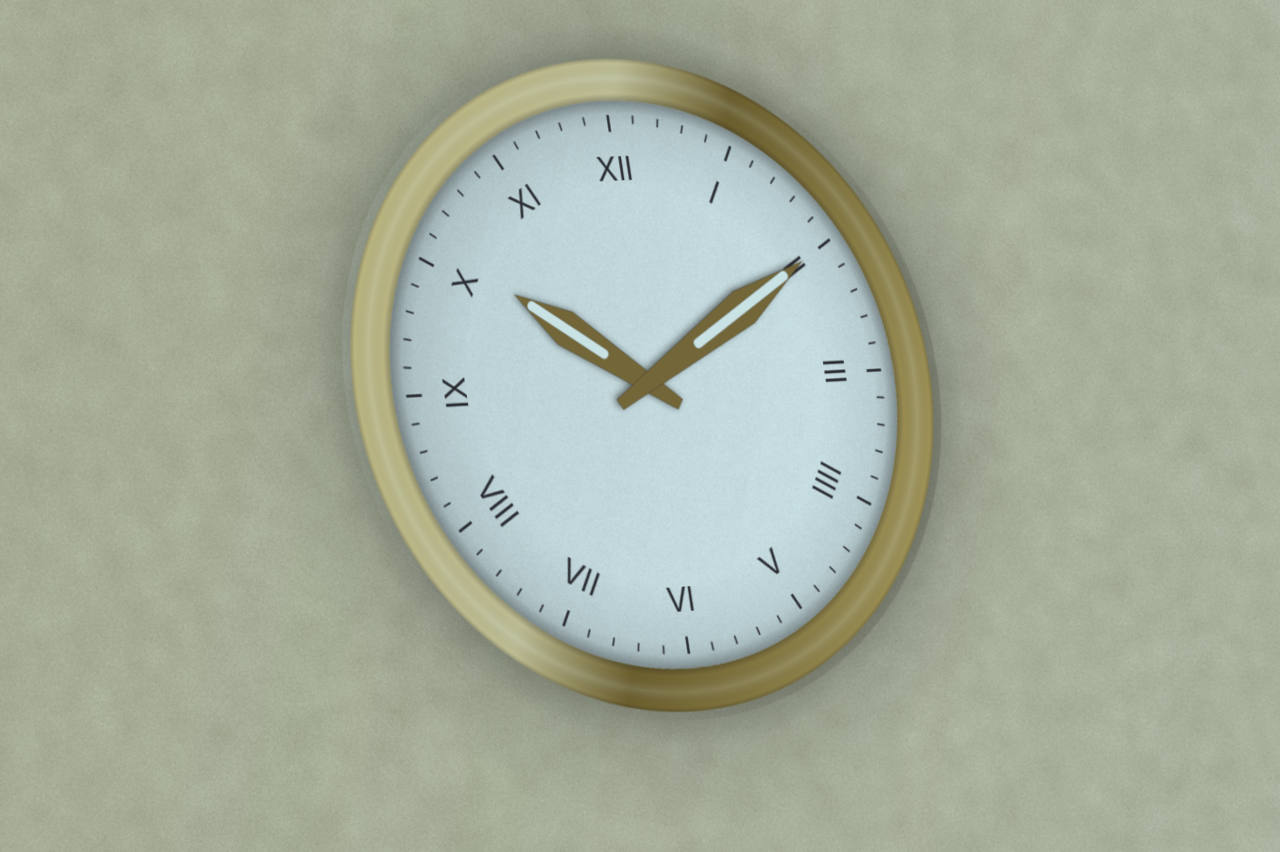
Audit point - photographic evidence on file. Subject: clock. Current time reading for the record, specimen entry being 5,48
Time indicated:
10,10
